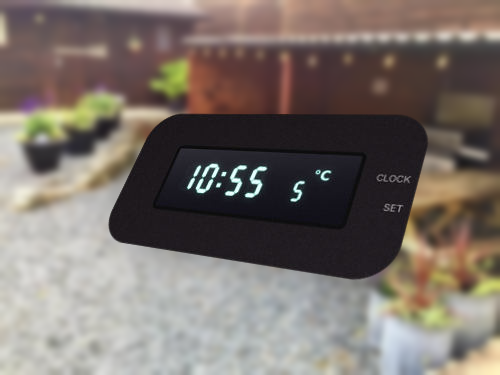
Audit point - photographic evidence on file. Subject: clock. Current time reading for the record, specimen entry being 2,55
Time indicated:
10,55
